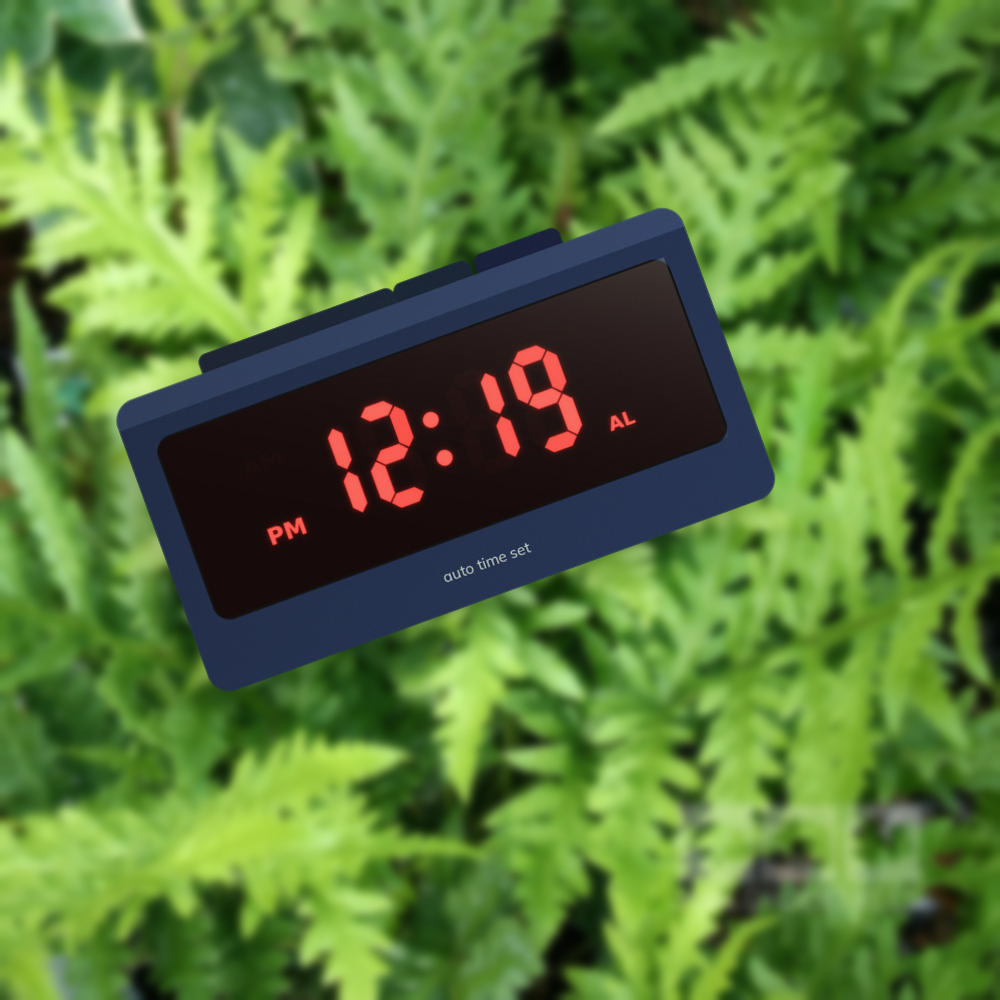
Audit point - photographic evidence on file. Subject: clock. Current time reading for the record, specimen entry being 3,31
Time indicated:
12,19
